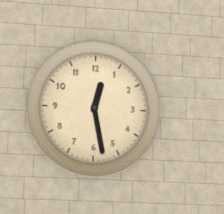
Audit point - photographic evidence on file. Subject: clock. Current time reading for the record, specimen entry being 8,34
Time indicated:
12,28
